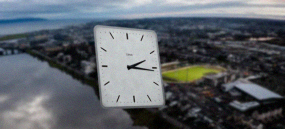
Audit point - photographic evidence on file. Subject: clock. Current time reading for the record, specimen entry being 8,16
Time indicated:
2,16
